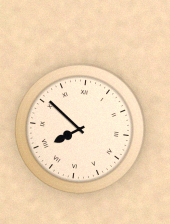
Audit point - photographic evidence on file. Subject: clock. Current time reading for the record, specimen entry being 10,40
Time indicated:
7,51
